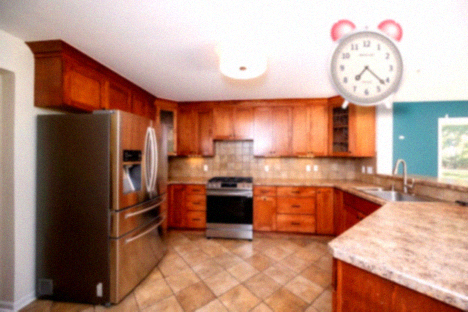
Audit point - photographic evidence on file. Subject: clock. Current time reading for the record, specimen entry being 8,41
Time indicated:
7,22
